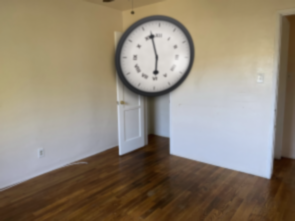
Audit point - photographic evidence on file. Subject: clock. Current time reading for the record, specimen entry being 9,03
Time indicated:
5,57
